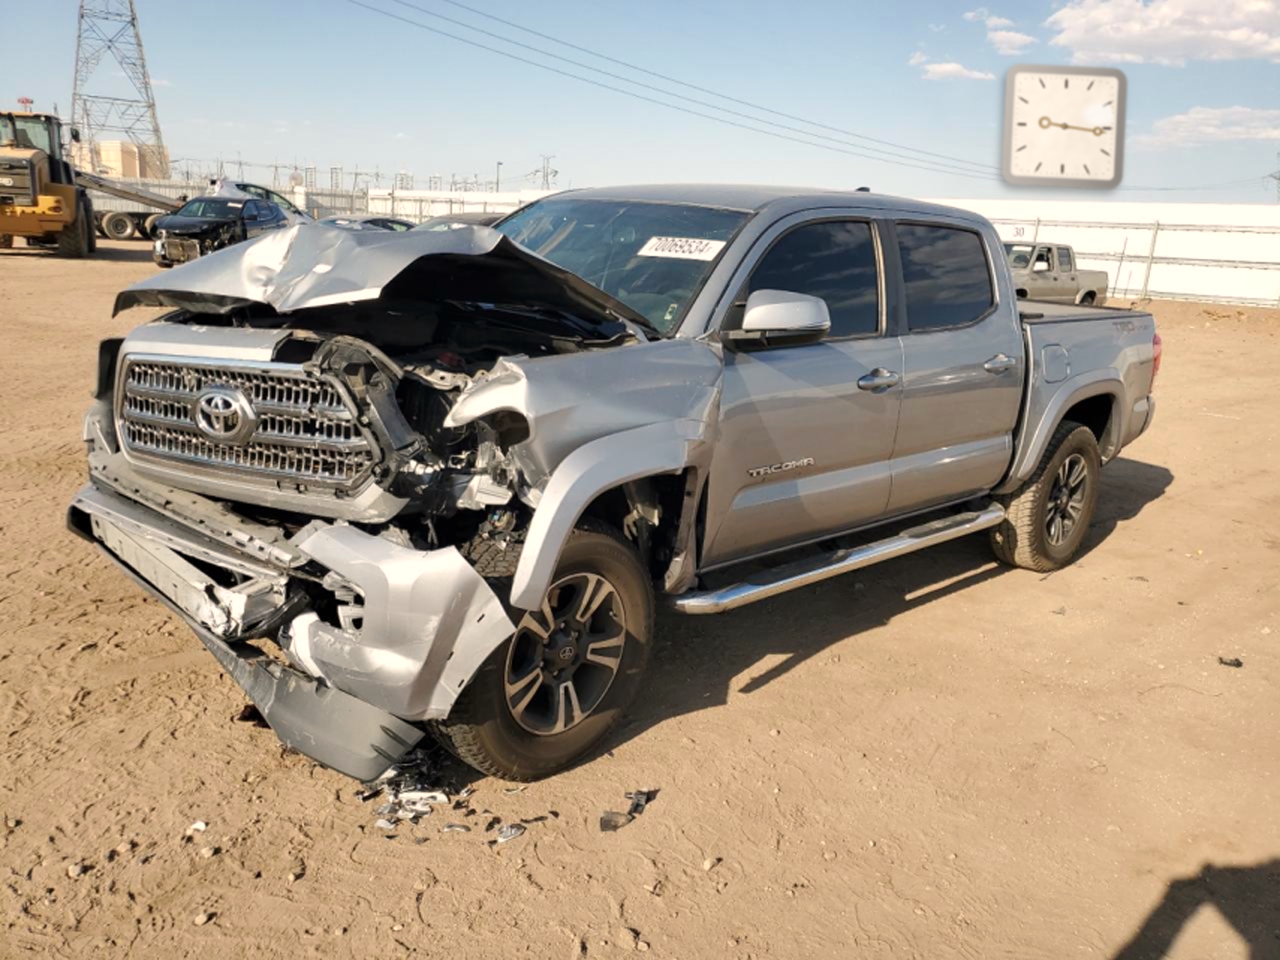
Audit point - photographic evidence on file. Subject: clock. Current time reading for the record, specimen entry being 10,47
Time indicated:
9,16
